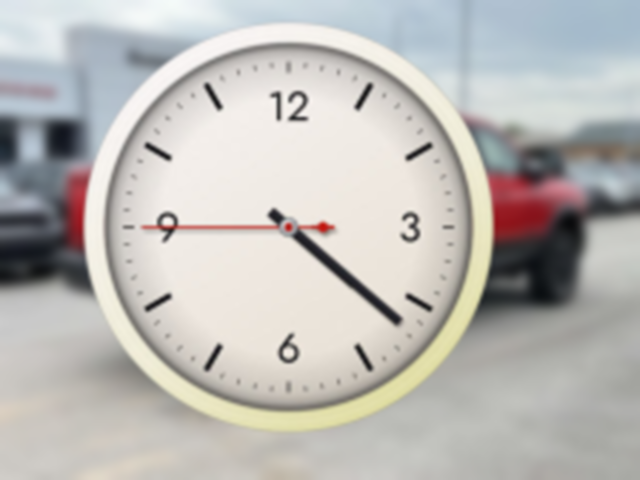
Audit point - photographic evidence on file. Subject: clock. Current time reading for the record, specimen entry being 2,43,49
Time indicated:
4,21,45
